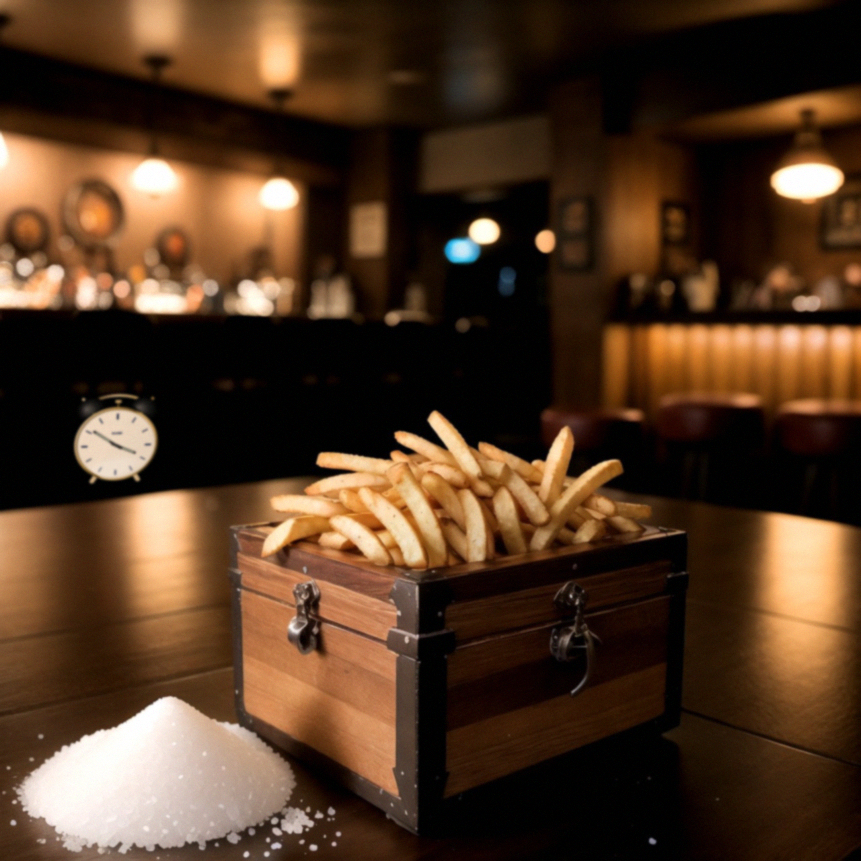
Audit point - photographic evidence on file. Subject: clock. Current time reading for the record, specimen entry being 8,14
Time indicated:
3,51
